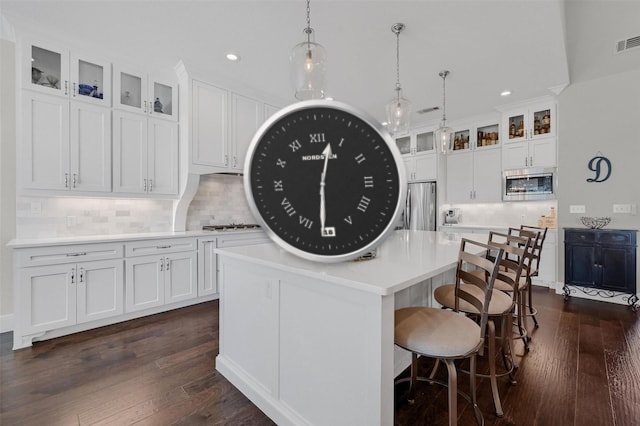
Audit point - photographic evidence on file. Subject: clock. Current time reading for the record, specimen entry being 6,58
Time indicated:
12,31
